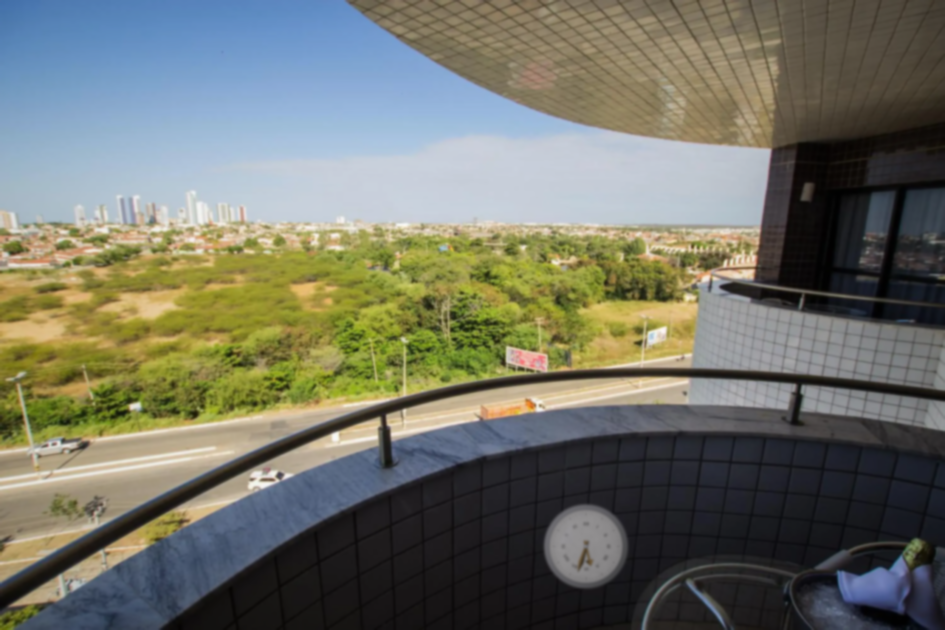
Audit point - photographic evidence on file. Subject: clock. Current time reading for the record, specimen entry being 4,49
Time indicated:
5,33
